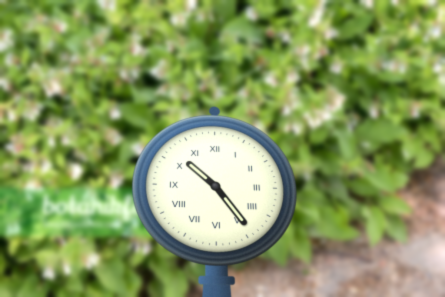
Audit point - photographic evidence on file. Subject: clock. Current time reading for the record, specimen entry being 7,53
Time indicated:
10,24
